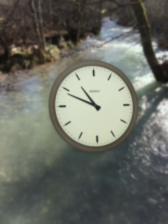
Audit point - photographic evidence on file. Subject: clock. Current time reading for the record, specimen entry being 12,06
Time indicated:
10,49
